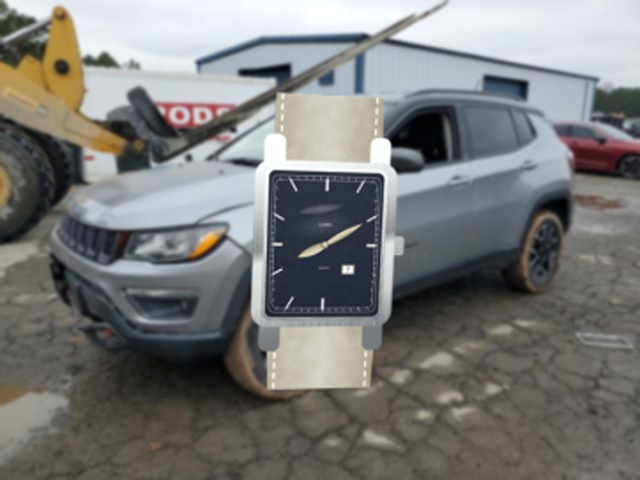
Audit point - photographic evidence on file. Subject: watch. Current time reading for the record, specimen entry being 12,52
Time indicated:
8,10
